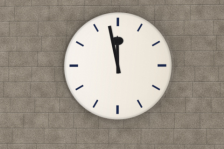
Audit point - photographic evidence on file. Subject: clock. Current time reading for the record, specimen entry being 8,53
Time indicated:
11,58
